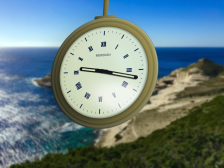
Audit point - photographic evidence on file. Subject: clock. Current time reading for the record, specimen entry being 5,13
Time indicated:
9,17
